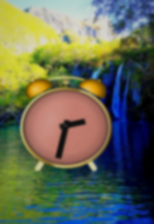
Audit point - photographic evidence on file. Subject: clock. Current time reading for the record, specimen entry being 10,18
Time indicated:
2,32
